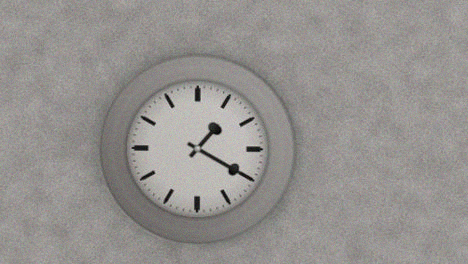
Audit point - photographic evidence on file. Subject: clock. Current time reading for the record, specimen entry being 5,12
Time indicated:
1,20
